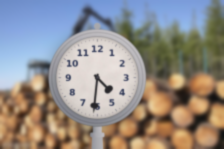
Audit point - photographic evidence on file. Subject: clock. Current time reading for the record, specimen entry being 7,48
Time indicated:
4,31
